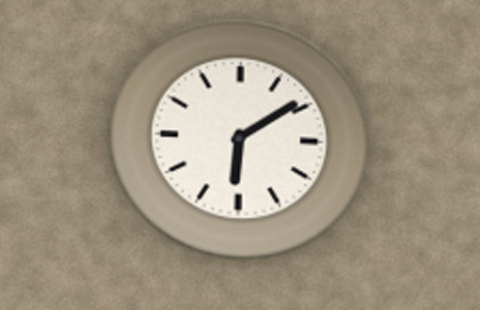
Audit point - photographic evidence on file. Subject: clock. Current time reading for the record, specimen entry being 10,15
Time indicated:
6,09
